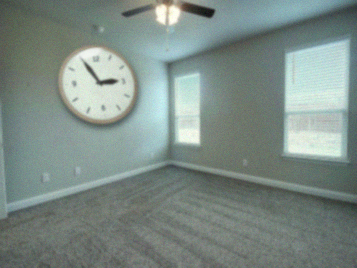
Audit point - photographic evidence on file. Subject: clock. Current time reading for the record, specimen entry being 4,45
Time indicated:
2,55
